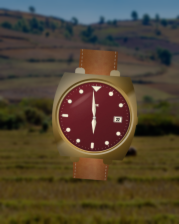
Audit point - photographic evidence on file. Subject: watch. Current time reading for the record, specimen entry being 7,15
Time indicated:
5,59
